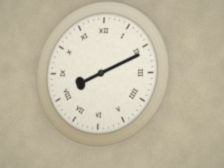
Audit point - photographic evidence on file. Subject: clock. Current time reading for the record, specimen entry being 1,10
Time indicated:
8,11
